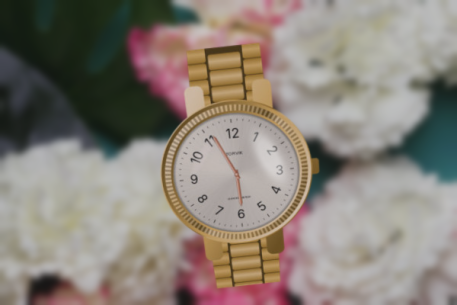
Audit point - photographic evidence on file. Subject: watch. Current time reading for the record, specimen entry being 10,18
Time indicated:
5,56
